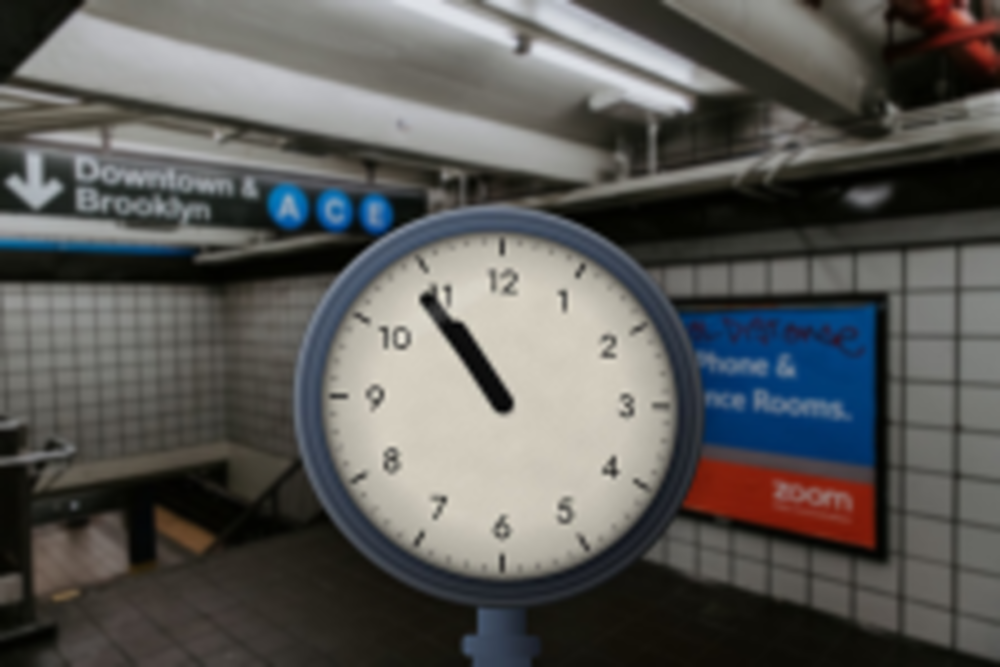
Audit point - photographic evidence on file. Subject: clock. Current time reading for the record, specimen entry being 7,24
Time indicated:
10,54
